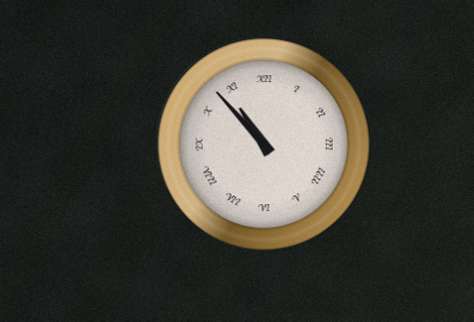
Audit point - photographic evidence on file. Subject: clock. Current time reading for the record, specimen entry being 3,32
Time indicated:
10,53
